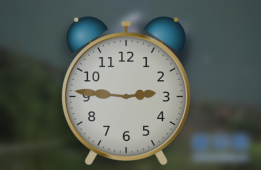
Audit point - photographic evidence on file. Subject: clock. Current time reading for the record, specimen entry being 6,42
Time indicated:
2,46
